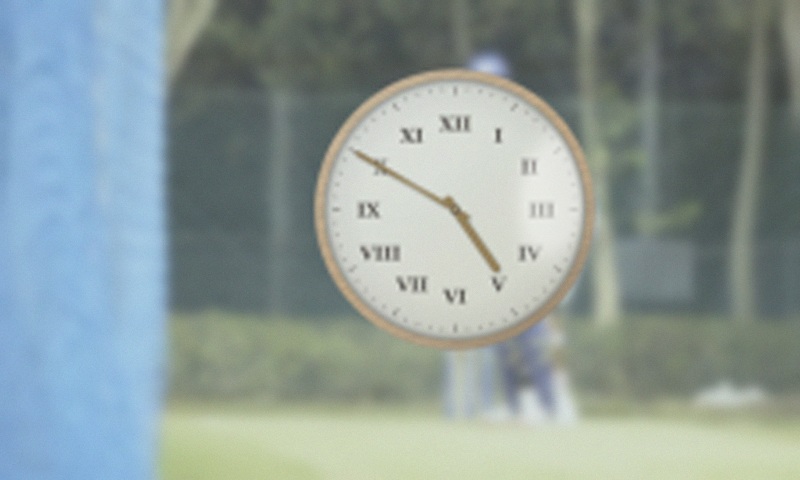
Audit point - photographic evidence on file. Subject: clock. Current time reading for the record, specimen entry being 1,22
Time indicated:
4,50
